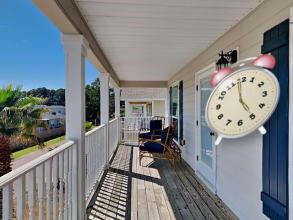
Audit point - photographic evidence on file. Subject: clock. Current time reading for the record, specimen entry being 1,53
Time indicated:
4,59
